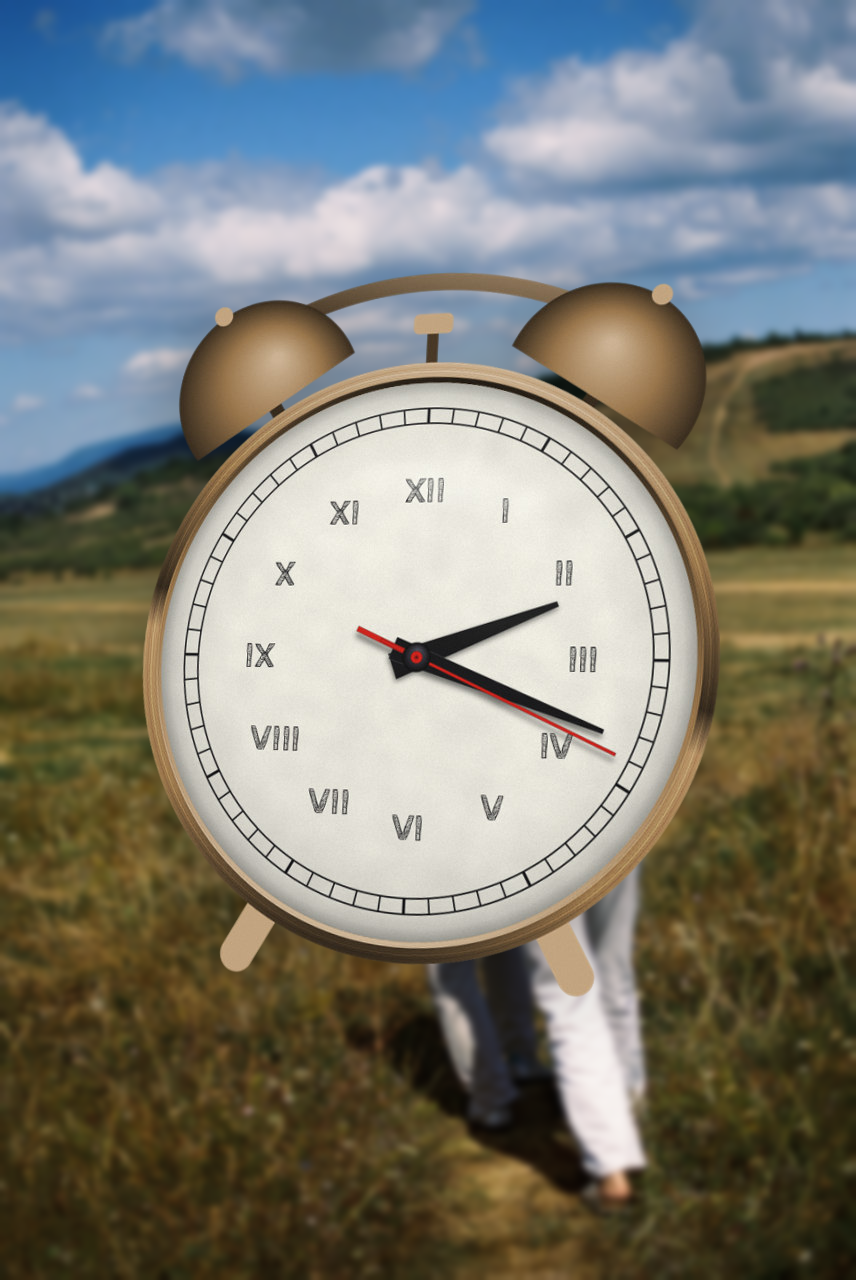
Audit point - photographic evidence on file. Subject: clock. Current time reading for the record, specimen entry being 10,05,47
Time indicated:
2,18,19
